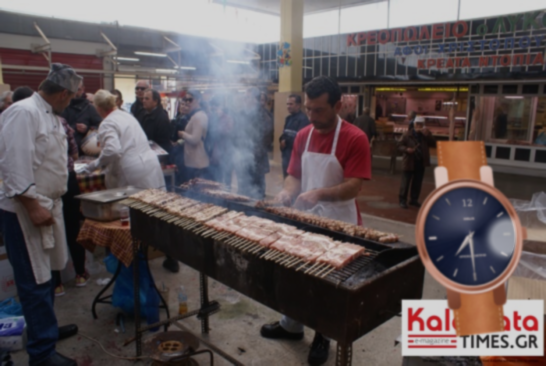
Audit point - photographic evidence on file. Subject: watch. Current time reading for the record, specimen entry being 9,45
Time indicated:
7,30
